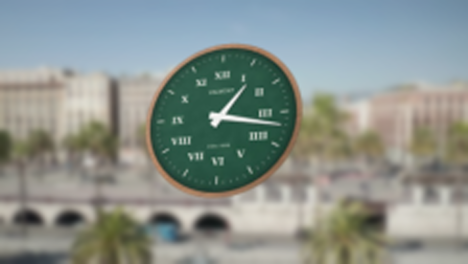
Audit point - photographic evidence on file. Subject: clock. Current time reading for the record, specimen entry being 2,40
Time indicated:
1,17
